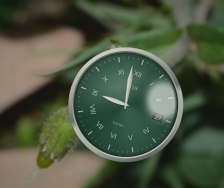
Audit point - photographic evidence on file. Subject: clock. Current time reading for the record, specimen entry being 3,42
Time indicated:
8,58
